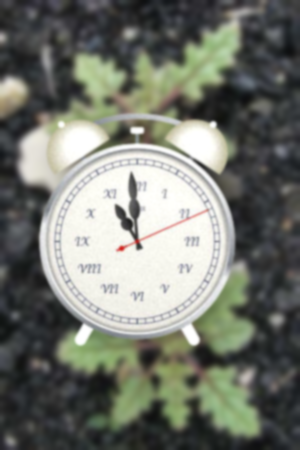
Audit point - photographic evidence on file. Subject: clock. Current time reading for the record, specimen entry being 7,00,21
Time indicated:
10,59,11
